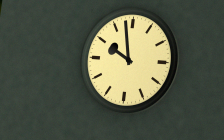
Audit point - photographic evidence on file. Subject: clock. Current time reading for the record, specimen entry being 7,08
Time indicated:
9,58
